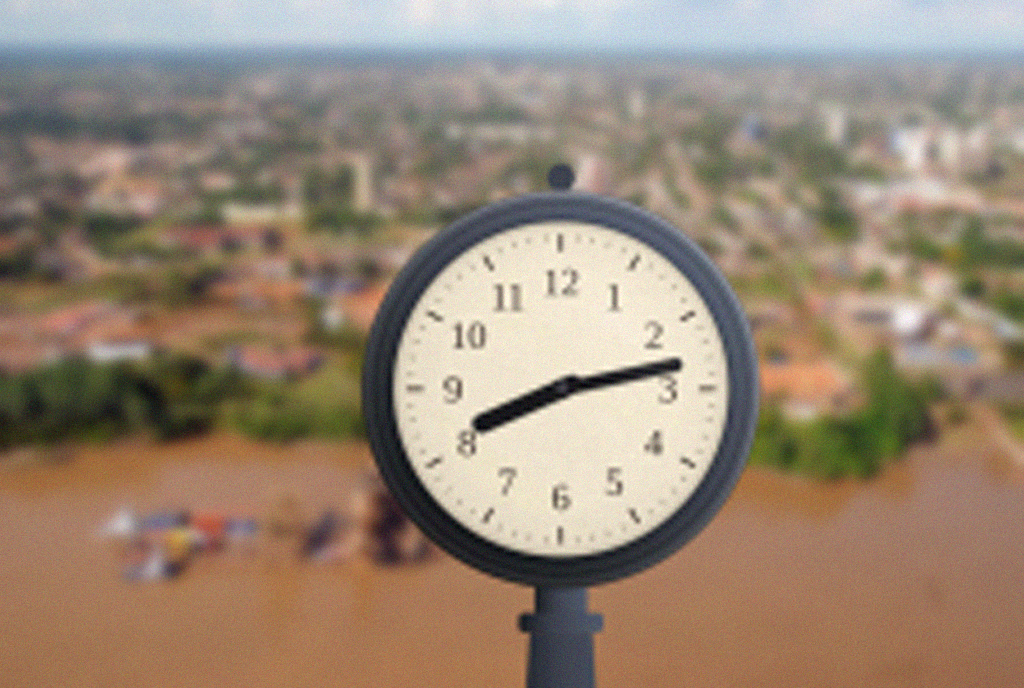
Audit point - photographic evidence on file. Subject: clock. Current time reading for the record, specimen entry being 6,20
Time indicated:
8,13
